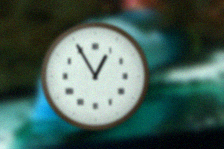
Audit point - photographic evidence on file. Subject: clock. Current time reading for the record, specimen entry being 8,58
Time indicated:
12,55
